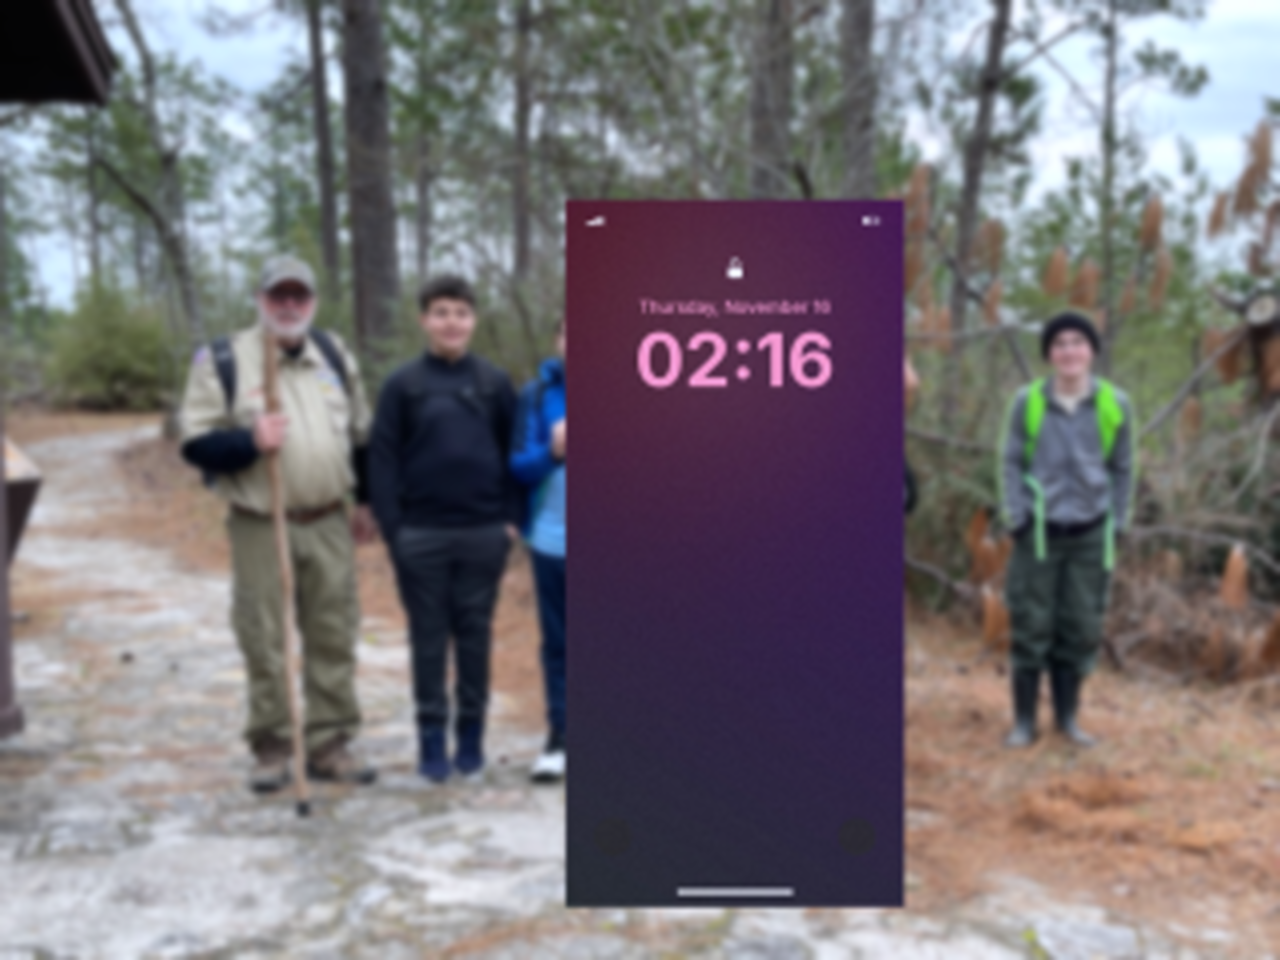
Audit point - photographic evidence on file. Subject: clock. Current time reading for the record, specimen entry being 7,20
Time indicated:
2,16
